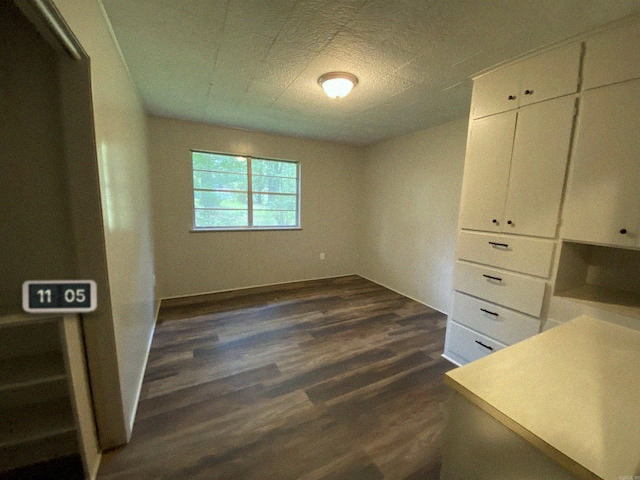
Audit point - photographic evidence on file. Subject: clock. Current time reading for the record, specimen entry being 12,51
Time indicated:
11,05
